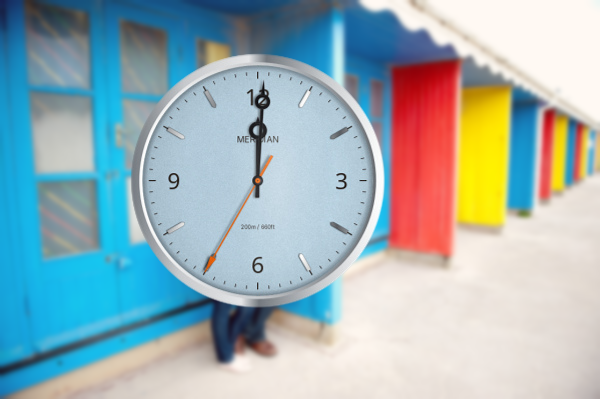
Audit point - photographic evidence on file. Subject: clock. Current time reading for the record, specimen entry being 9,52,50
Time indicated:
12,00,35
